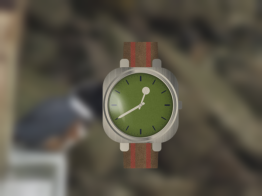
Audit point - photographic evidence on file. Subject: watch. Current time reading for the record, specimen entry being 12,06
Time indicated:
12,40
